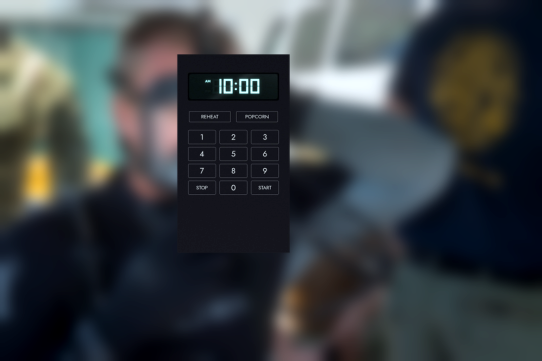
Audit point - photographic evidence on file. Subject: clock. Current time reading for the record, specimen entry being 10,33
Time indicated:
10,00
